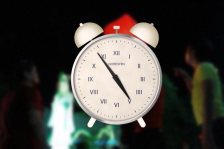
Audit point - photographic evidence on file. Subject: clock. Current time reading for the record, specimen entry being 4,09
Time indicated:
4,54
